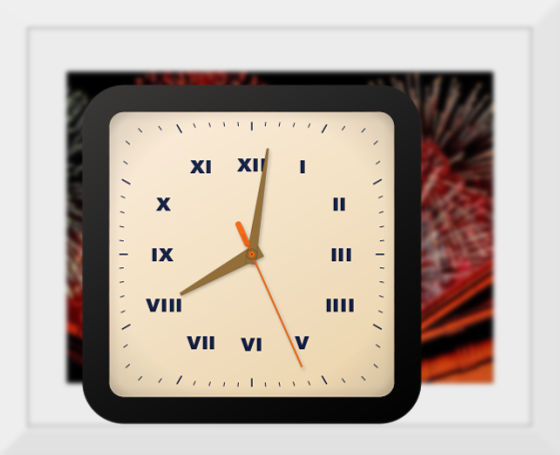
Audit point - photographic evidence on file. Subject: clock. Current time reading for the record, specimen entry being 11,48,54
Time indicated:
8,01,26
